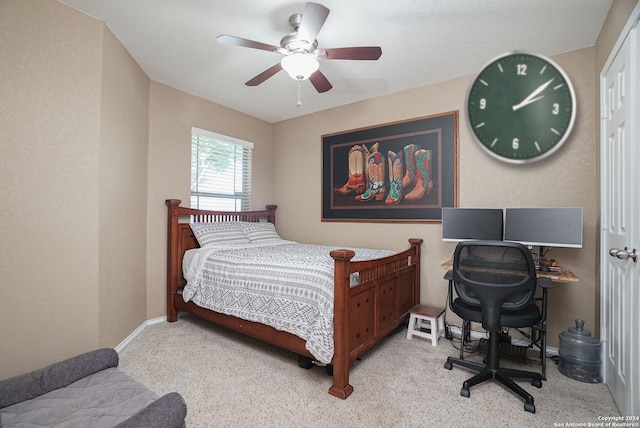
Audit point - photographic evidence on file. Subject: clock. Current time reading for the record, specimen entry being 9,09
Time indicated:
2,08
